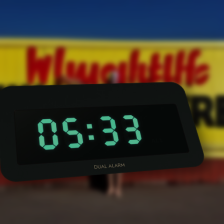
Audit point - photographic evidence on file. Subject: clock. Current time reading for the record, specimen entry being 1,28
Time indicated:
5,33
